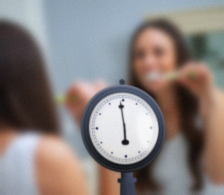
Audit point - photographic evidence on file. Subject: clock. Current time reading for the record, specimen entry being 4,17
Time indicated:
5,59
